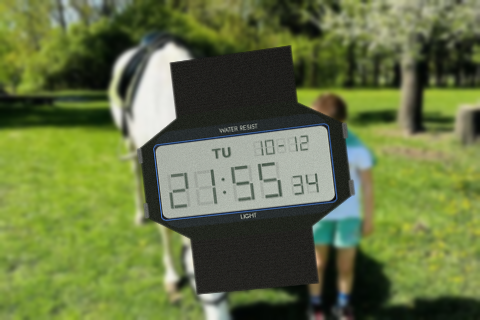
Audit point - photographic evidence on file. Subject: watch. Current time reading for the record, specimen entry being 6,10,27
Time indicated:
21,55,34
